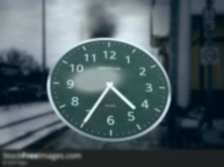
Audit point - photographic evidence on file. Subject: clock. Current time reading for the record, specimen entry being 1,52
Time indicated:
4,35
